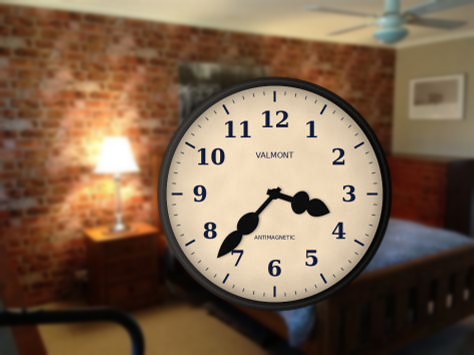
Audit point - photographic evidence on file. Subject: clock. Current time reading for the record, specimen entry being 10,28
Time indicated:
3,37
